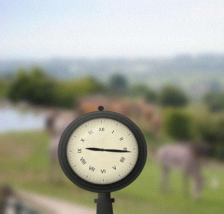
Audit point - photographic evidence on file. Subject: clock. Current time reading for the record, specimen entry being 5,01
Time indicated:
9,16
